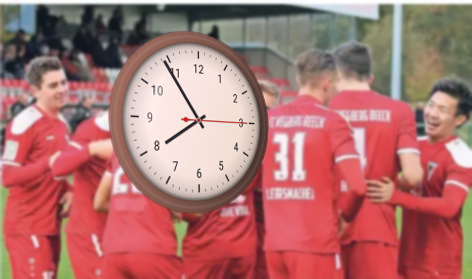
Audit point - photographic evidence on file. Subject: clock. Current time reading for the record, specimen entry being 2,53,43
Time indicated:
7,54,15
